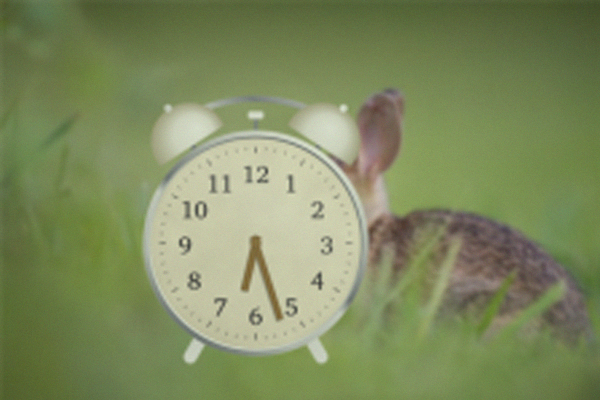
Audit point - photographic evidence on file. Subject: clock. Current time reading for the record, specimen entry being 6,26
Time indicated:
6,27
